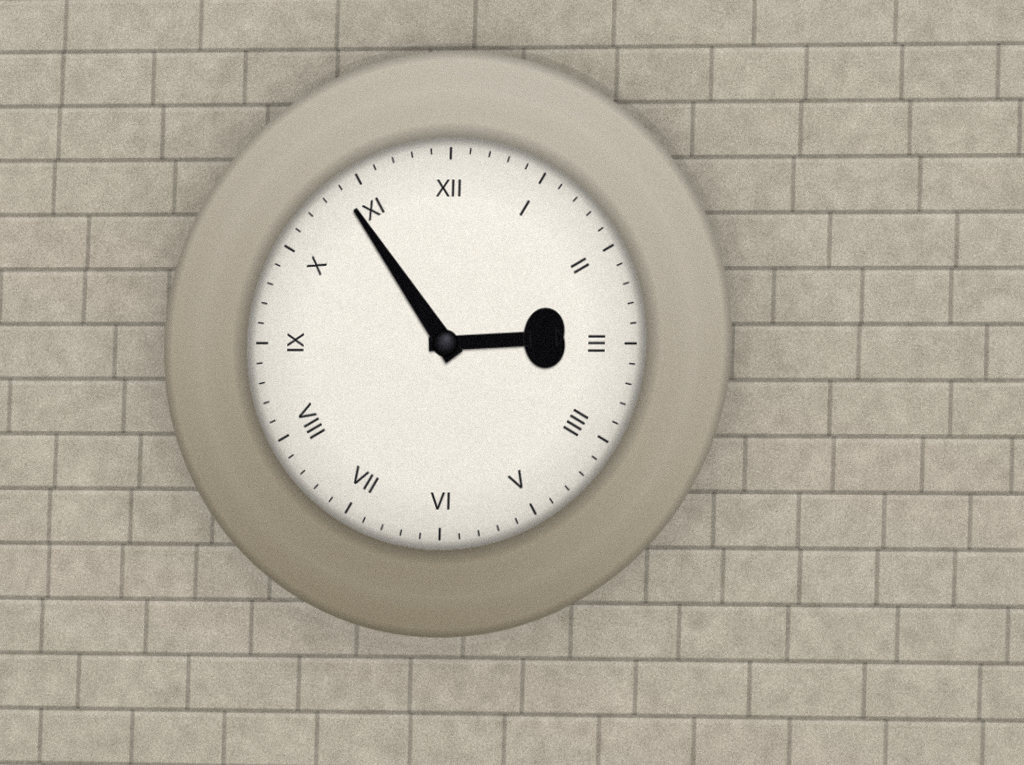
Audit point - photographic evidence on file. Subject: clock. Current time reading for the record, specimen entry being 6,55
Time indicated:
2,54
